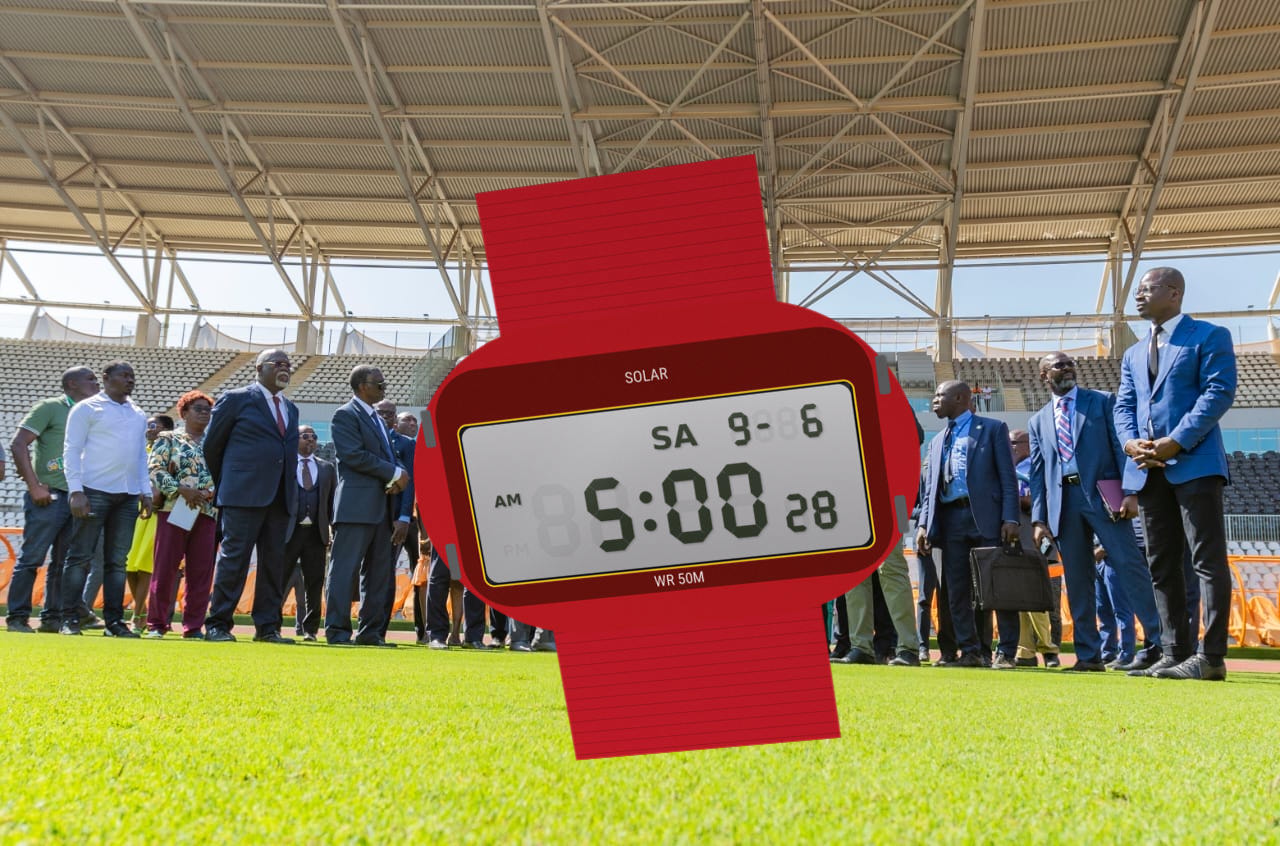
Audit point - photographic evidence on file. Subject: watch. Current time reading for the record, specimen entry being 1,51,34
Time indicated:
5,00,28
